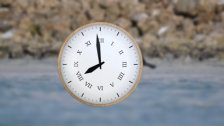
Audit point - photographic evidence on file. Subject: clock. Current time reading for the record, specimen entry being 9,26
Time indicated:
7,59
